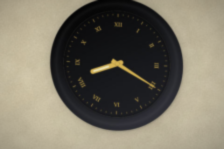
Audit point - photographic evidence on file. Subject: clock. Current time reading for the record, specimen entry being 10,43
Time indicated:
8,20
